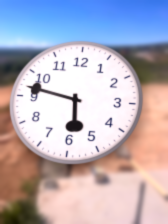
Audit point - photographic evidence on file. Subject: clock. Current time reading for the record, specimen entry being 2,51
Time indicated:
5,47
